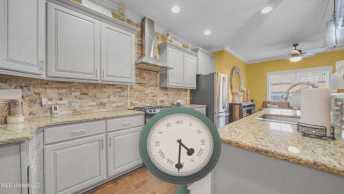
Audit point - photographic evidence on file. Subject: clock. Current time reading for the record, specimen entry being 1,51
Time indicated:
4,31
